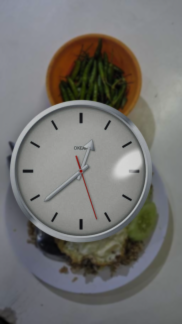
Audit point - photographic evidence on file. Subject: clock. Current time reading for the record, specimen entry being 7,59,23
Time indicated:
12,38,27
